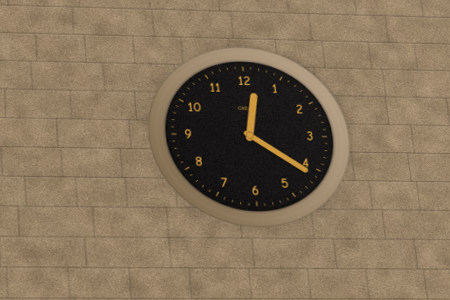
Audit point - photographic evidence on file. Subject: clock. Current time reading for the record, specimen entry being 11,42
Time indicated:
12,21
